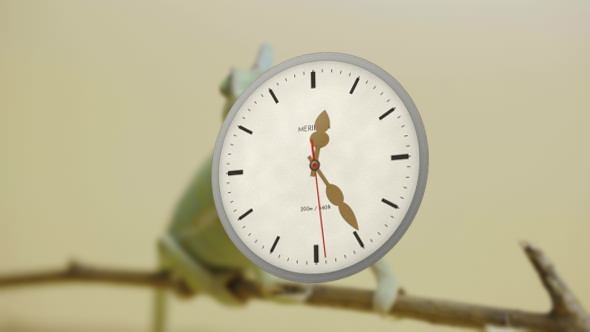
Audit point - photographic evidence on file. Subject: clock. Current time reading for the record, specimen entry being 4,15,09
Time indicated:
12,24,29
